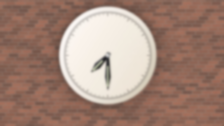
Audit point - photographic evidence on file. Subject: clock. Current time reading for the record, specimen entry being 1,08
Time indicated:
7,30
